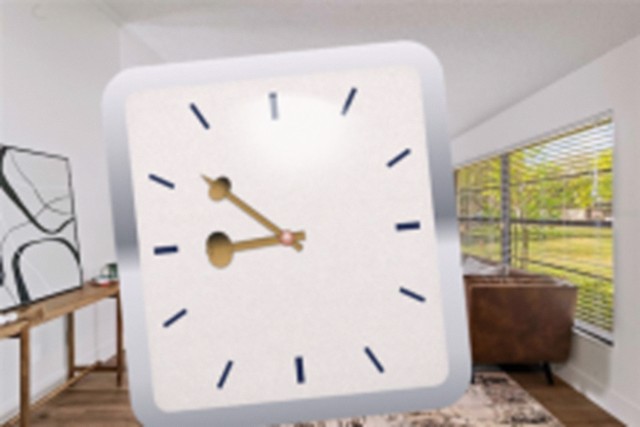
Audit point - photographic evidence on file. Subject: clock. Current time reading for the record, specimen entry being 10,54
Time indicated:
8,52
